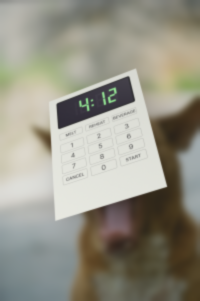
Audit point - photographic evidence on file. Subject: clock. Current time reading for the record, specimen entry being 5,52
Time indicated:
4,12
